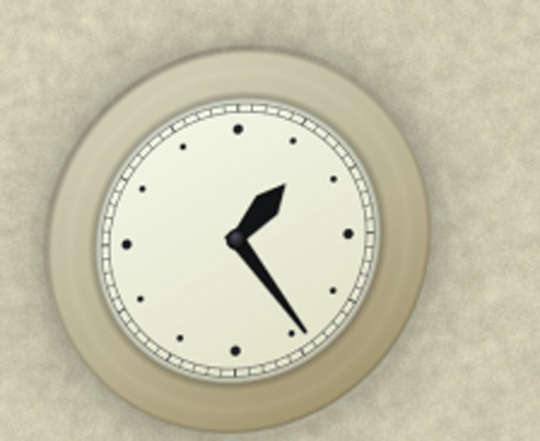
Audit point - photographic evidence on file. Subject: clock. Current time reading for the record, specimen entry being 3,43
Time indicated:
1,24
